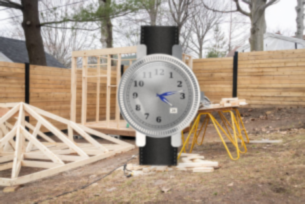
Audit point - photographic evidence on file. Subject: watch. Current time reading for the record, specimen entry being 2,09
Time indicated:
4,13
